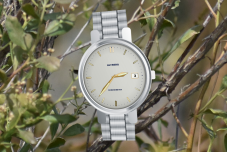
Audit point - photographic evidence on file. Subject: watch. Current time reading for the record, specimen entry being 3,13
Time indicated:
2,37
